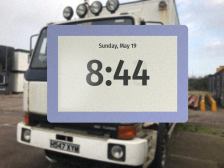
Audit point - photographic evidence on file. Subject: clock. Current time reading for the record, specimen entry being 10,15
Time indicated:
8,44
